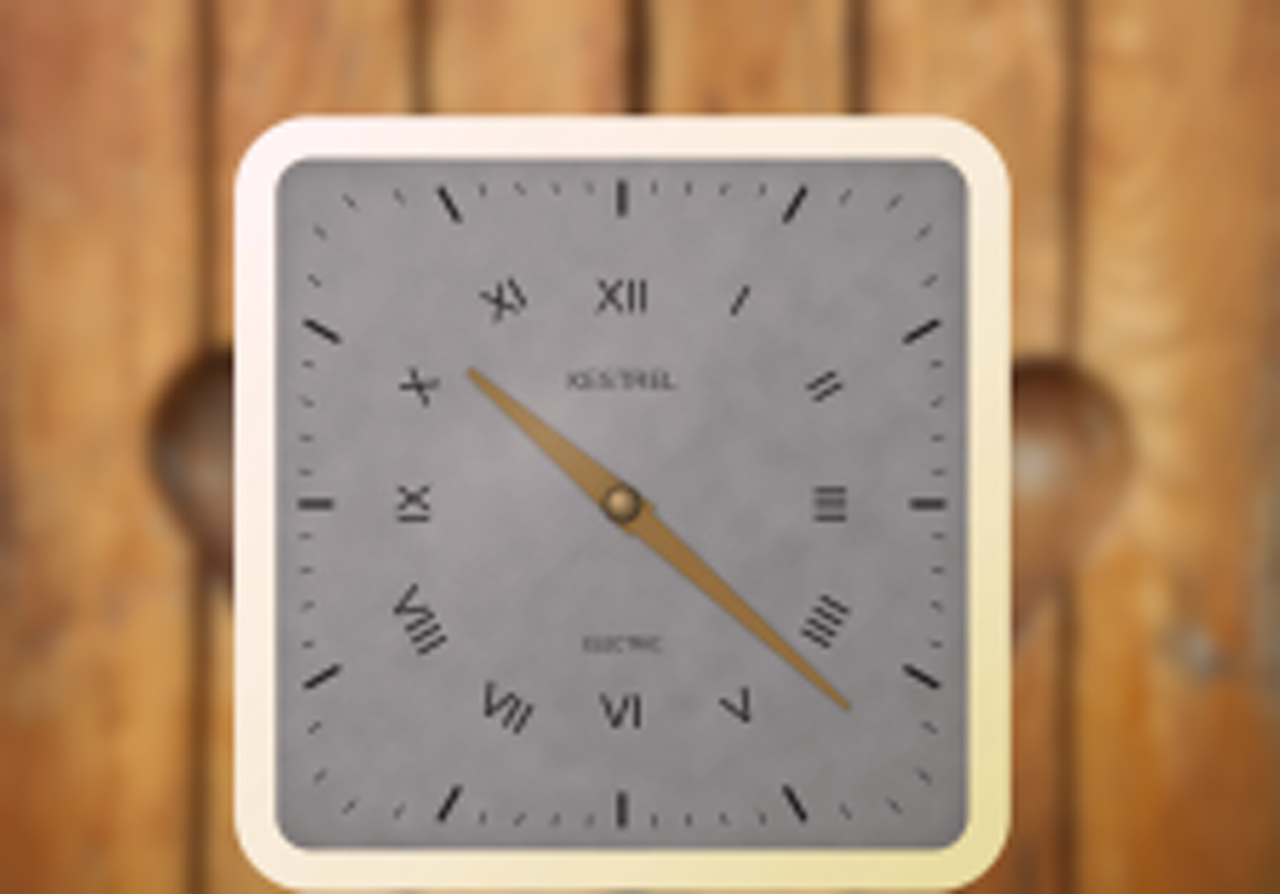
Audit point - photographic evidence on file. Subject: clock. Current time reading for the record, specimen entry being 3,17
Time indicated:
10,22
